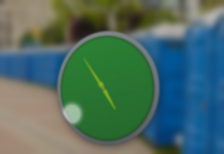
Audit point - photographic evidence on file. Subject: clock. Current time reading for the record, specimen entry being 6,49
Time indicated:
4,54
